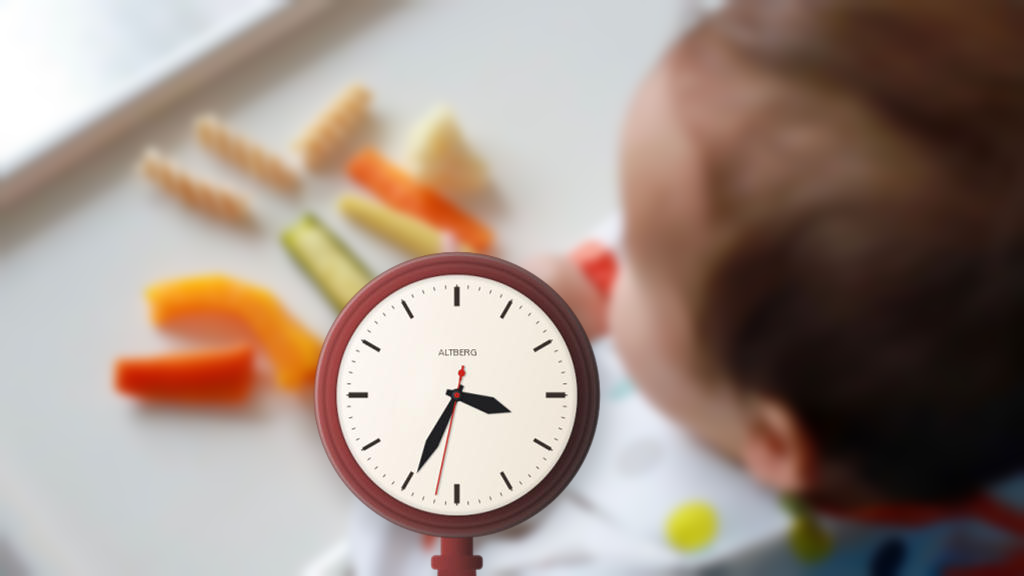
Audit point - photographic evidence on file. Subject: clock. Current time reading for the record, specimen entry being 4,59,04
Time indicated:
3,34,32
